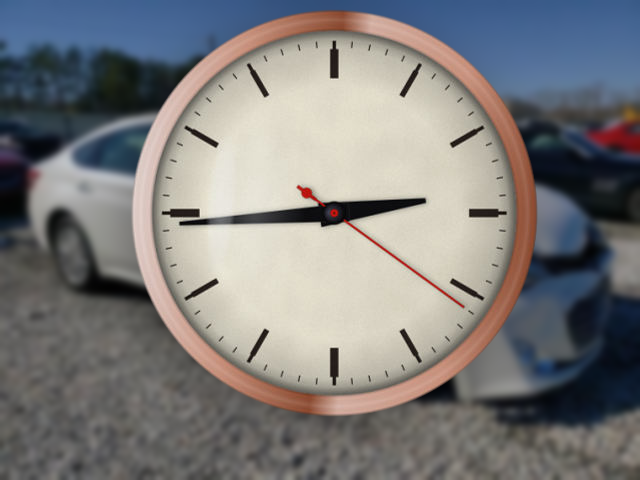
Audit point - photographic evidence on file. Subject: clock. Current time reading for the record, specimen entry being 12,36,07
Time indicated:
2,44,21
